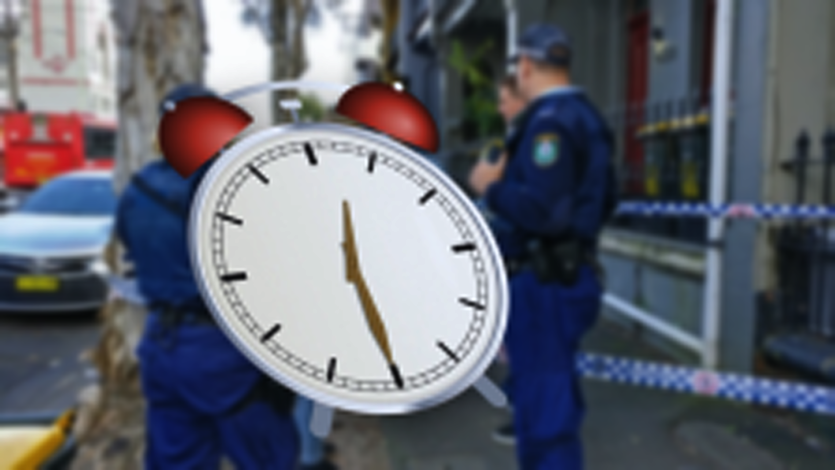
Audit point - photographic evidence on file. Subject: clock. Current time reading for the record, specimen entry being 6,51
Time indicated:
12,30
